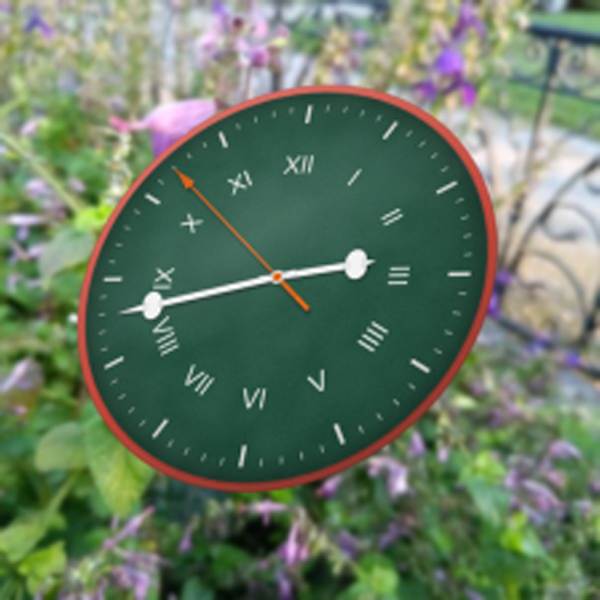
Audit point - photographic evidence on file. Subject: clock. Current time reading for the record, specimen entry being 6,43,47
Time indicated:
2,42,52
